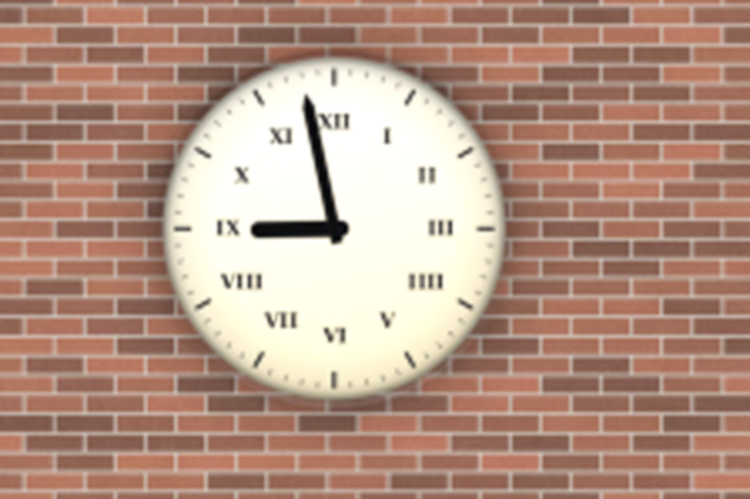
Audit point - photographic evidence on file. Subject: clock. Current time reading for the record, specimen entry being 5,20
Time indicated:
8,58
